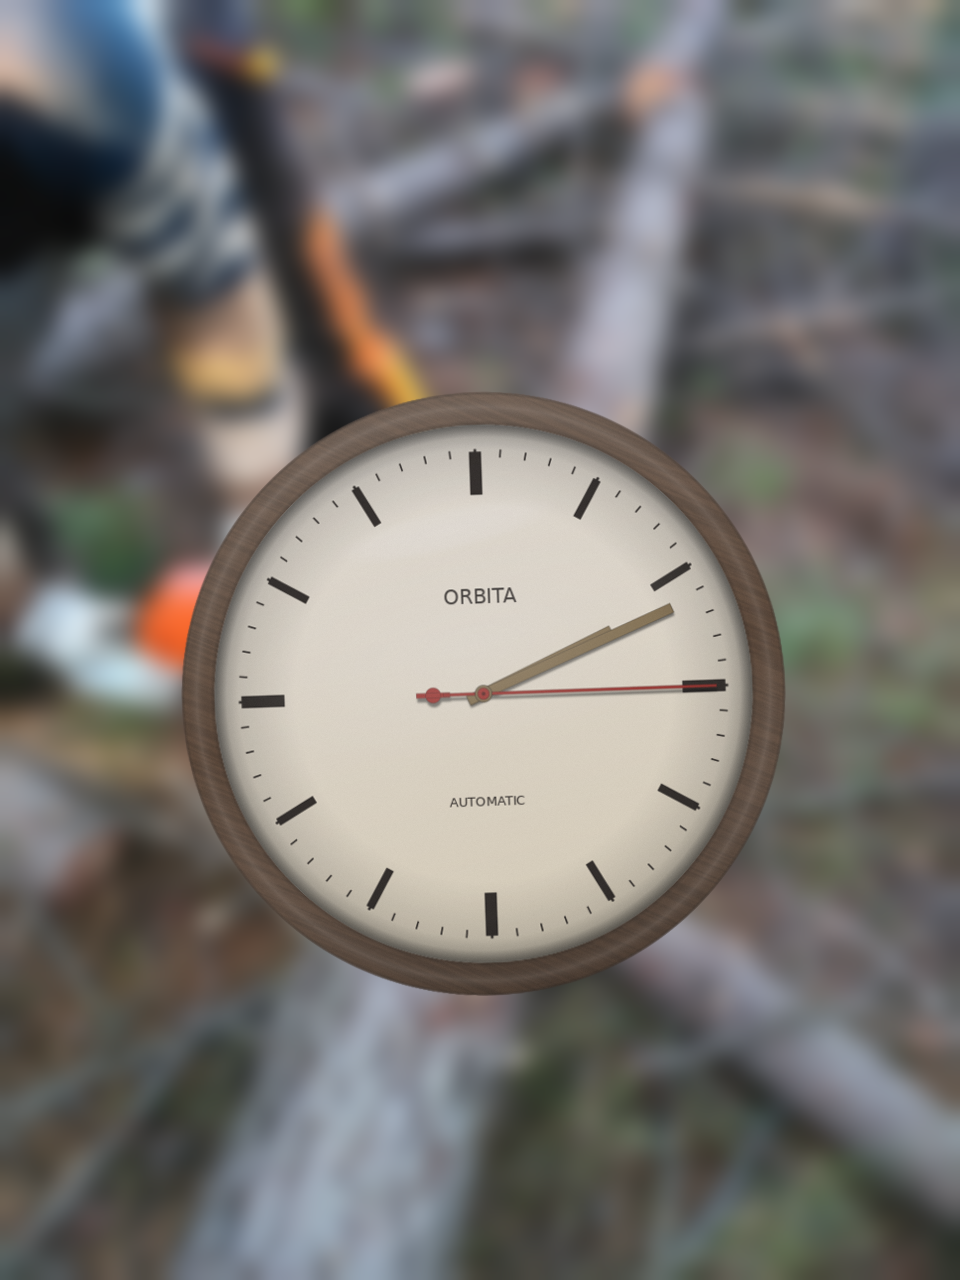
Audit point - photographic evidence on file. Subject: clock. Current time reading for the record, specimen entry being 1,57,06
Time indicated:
2,11,15
